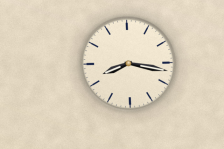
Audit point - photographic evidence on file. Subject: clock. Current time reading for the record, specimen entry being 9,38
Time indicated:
8,17
